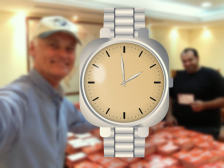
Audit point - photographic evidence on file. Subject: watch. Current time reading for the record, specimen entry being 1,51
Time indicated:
1,59
